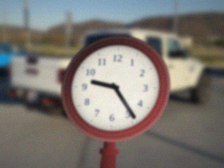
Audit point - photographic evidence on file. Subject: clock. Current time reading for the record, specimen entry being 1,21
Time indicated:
9,24
